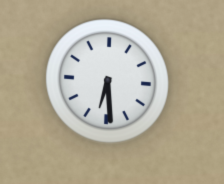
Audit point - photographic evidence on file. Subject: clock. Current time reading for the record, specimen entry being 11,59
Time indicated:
6,29
